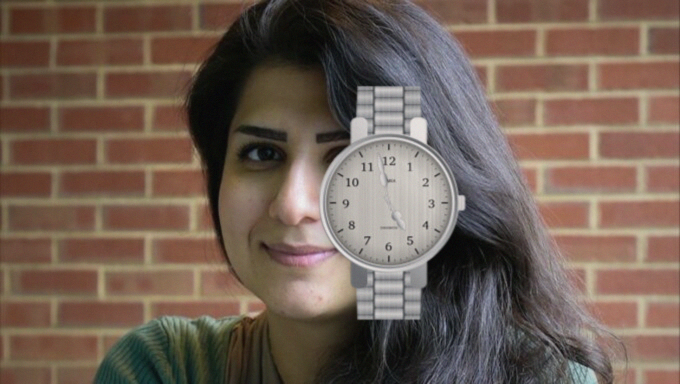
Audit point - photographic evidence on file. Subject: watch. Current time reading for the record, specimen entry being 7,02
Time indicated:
4,58
